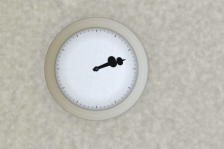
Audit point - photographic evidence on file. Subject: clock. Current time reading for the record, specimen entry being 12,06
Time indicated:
2,12
